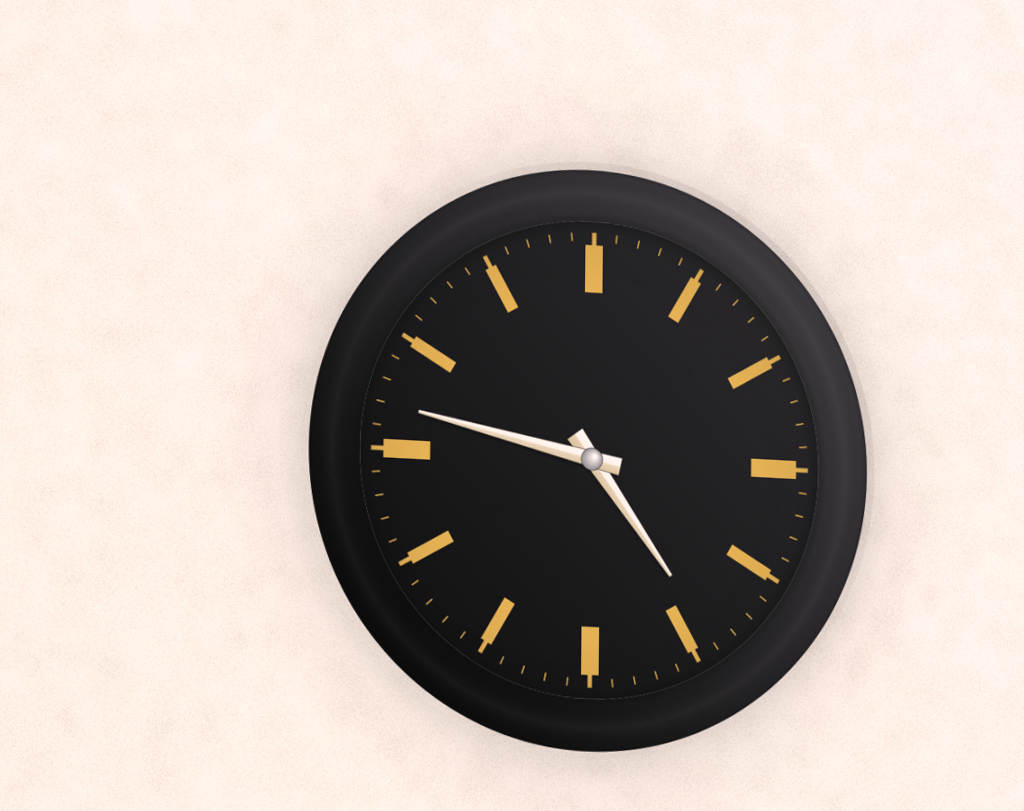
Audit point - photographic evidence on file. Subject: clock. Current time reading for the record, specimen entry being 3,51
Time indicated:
4,47
